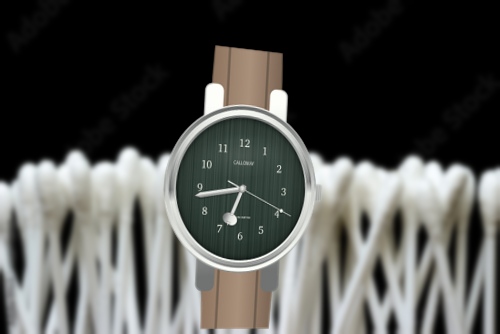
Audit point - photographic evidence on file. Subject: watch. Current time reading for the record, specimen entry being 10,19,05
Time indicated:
6,43,19
